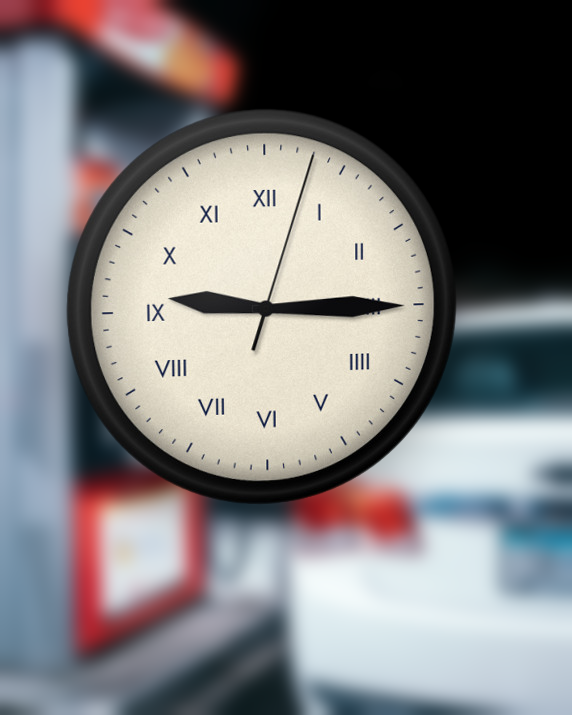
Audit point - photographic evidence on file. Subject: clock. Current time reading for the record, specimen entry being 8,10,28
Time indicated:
9,15,03
